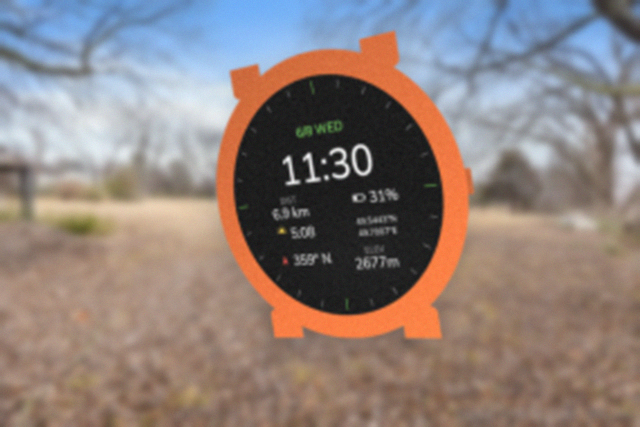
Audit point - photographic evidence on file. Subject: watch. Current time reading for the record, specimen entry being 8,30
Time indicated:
11,30
